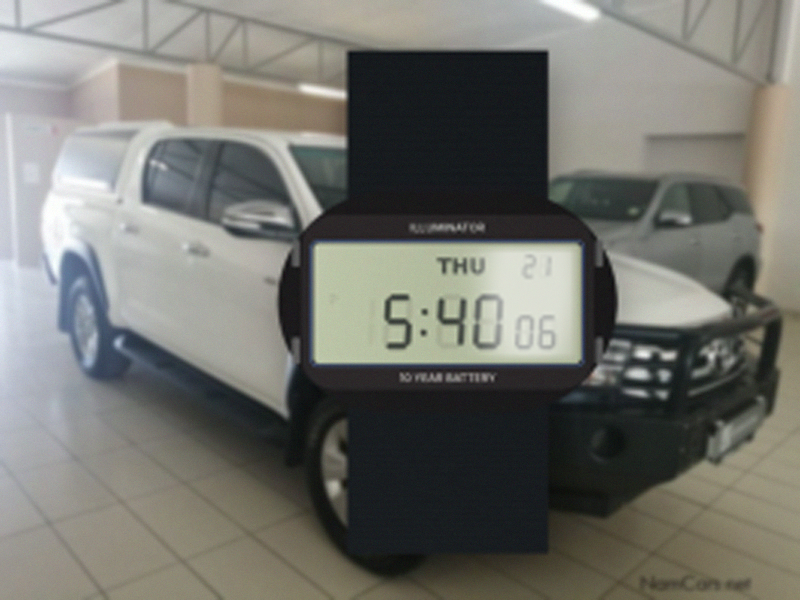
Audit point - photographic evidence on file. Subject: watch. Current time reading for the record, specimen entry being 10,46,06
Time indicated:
5,40,06
